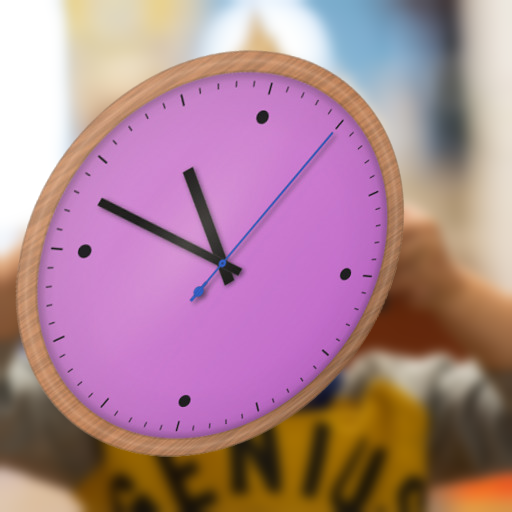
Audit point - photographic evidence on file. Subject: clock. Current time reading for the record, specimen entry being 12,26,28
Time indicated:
10,48,05
